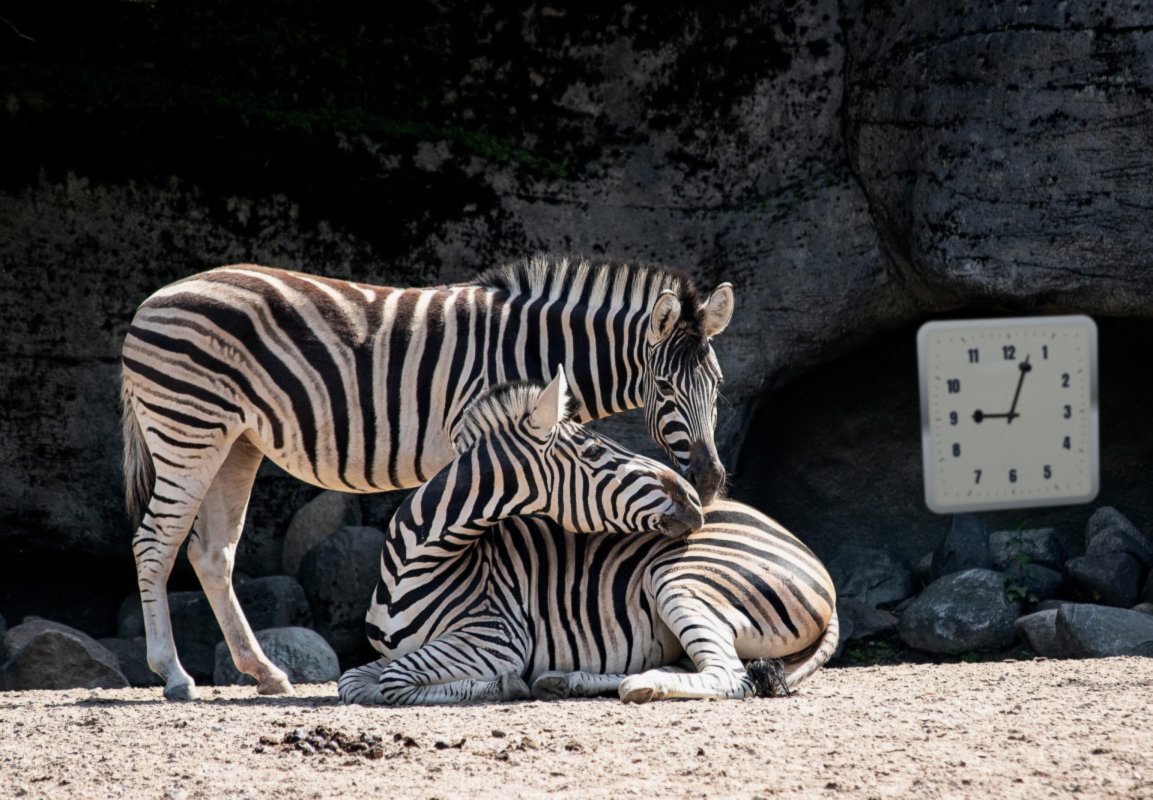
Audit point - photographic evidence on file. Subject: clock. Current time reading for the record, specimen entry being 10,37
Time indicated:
9,03
